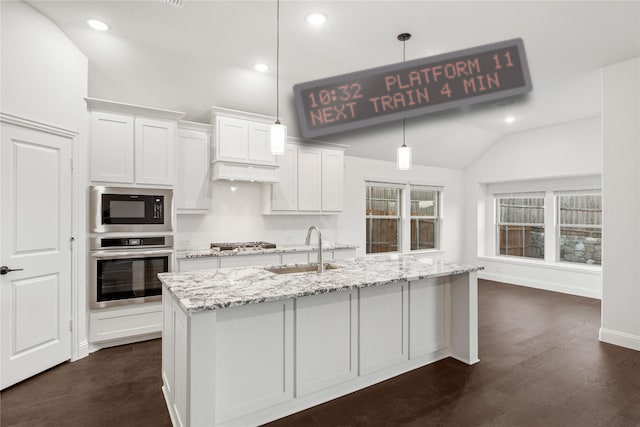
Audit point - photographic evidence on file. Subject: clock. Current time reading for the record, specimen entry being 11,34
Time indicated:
10,32
